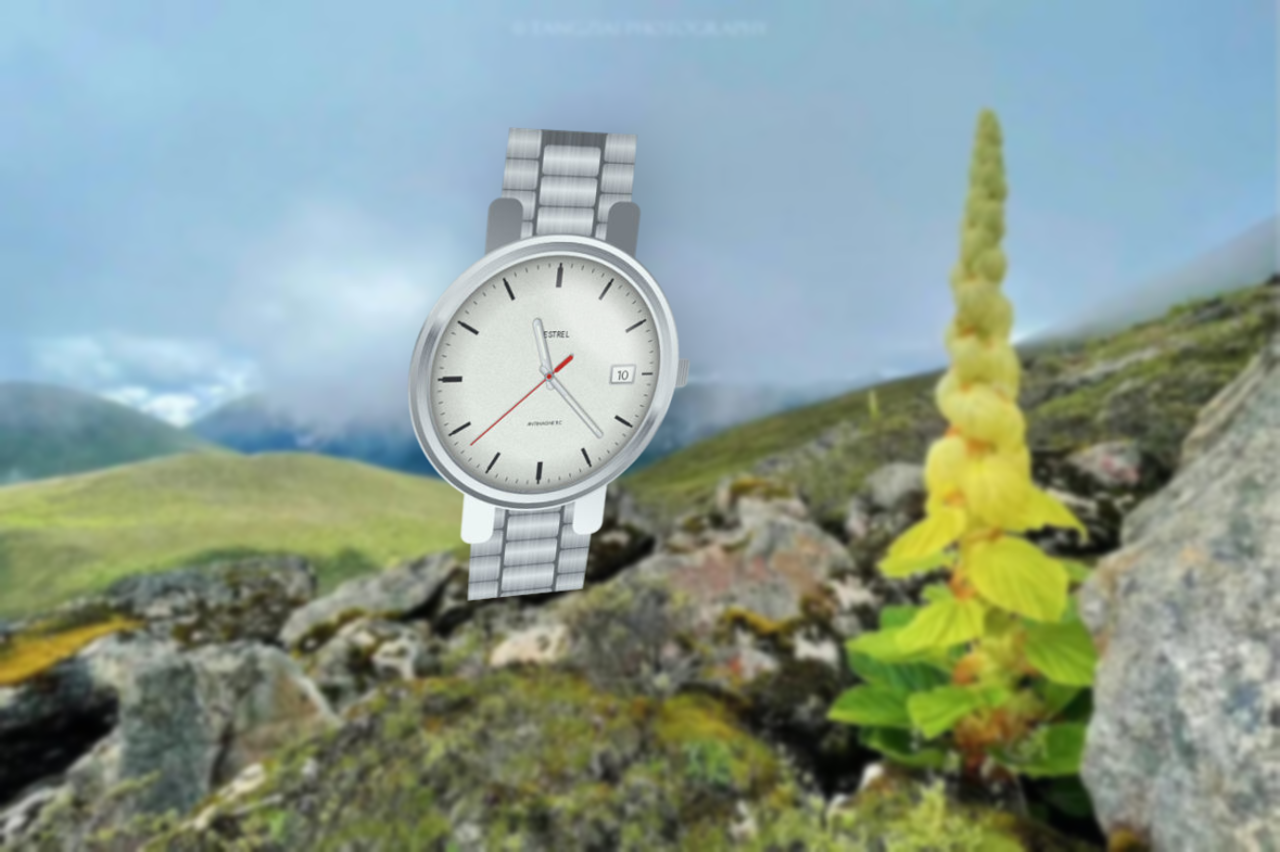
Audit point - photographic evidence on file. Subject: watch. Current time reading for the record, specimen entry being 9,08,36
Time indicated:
11,22,38
